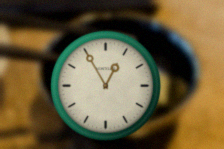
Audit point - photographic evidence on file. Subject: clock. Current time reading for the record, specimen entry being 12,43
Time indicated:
12,55
